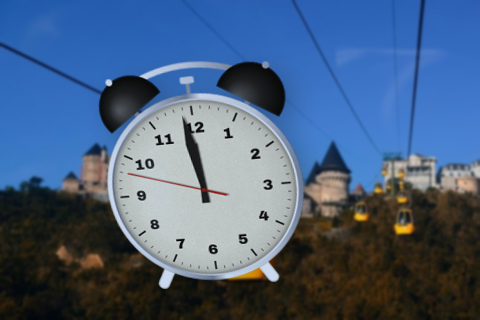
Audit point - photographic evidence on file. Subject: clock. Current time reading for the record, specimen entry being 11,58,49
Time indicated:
11,58,48
